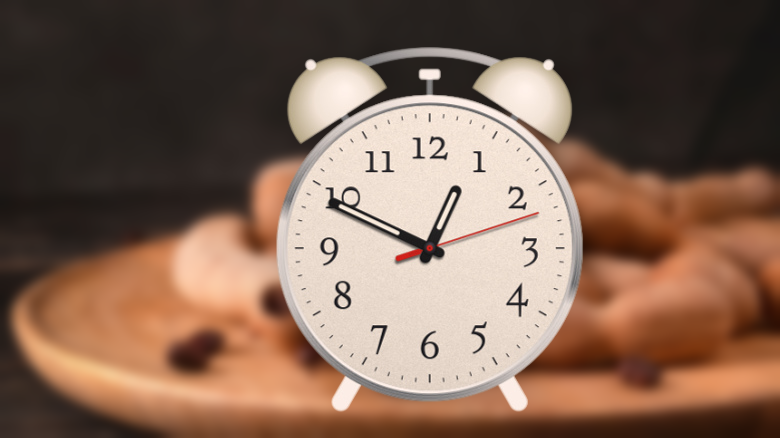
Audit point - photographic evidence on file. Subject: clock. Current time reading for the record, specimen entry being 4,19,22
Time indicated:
12,49,12
